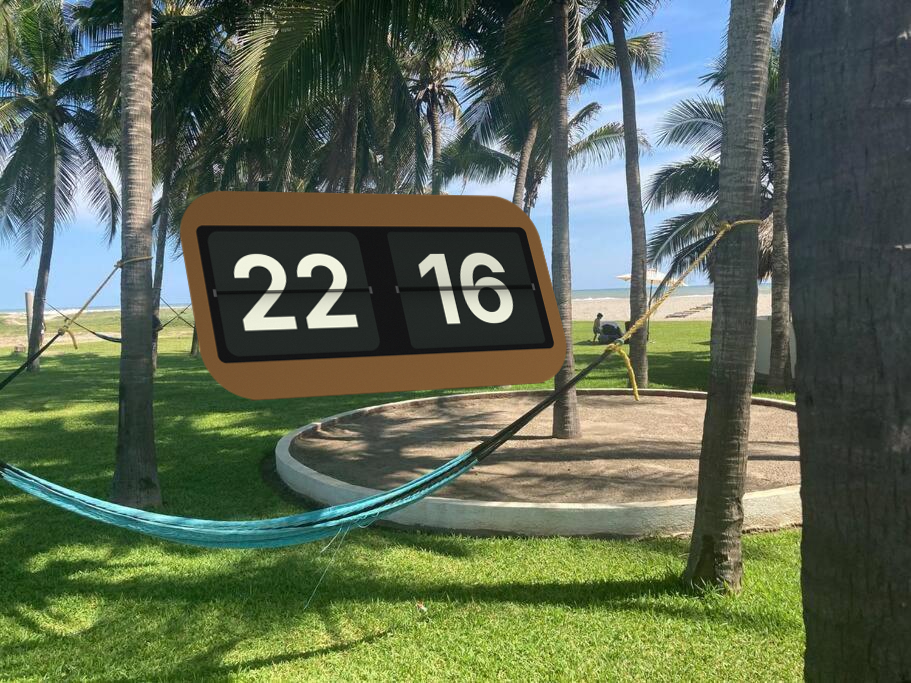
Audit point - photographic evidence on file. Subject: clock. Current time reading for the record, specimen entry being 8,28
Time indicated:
22,16
